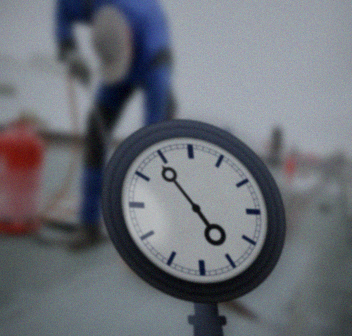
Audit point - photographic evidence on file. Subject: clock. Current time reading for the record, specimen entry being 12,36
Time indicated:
4,54
